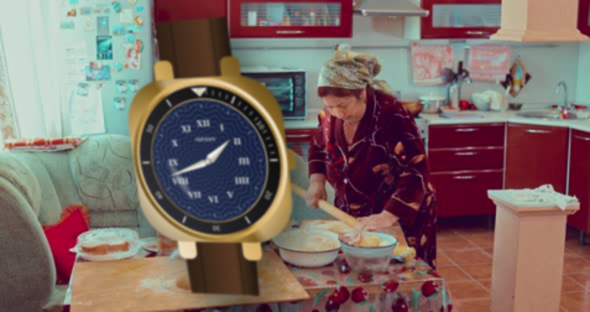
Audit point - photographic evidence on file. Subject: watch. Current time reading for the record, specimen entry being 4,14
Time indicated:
1,42
